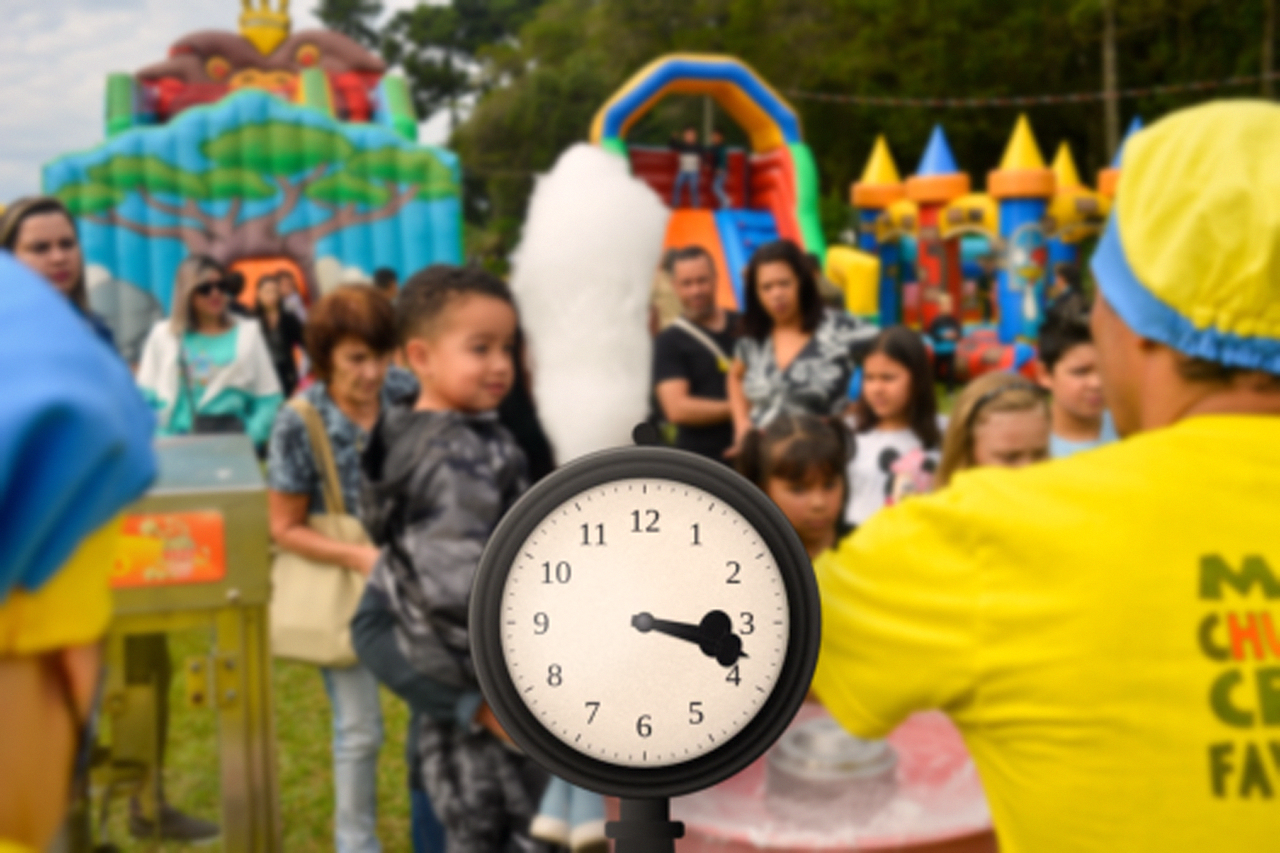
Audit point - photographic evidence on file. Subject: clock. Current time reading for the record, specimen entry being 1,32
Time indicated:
3,18
